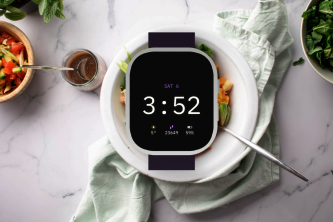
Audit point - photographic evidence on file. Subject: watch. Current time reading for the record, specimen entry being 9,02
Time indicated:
3,52
